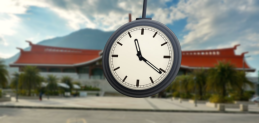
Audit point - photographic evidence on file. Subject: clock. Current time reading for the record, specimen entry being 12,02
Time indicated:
11,21
